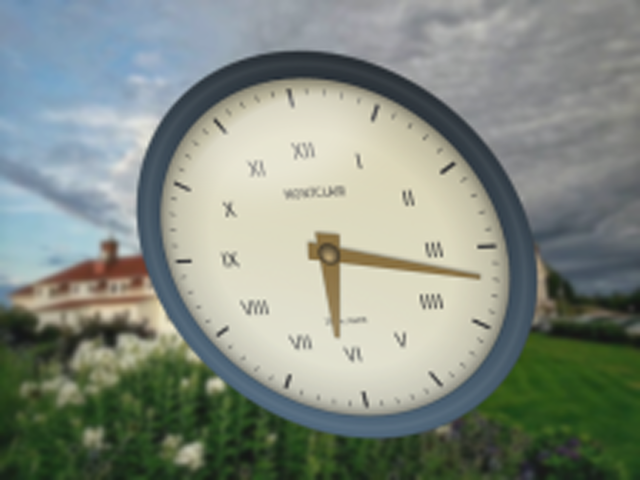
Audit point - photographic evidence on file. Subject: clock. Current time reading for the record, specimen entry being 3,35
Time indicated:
6,17
